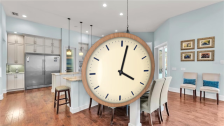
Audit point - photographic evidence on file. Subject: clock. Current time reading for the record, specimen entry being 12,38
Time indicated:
4,02
